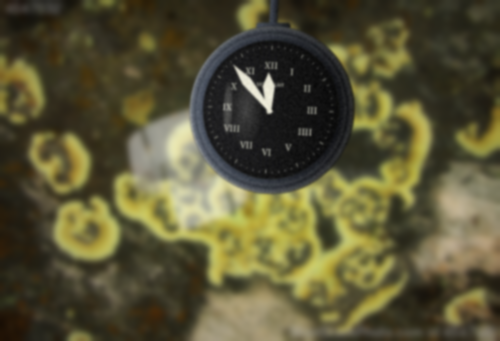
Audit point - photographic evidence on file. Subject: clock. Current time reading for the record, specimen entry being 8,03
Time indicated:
11,53
